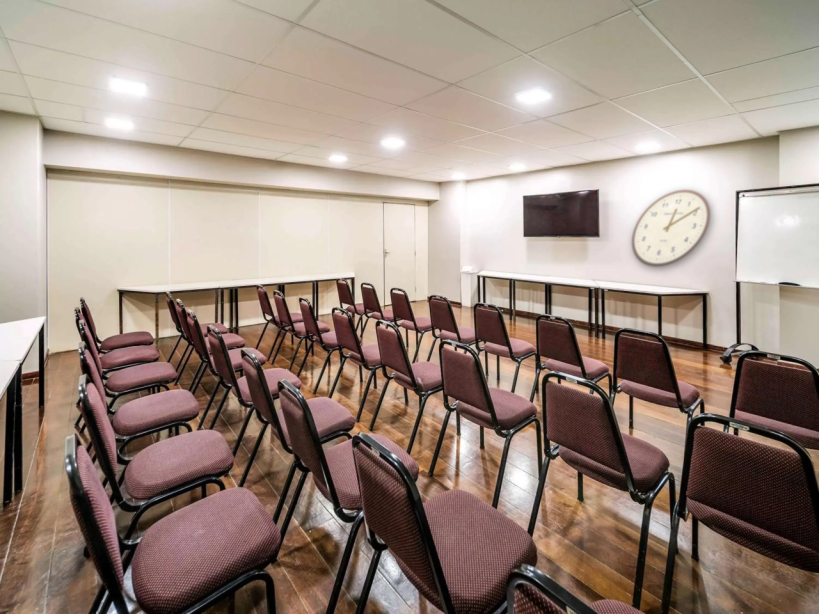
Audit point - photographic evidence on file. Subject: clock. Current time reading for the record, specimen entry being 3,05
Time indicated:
12,09
